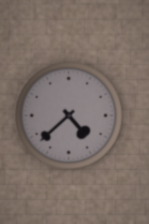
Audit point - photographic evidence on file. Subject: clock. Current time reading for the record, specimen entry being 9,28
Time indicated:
4,38
